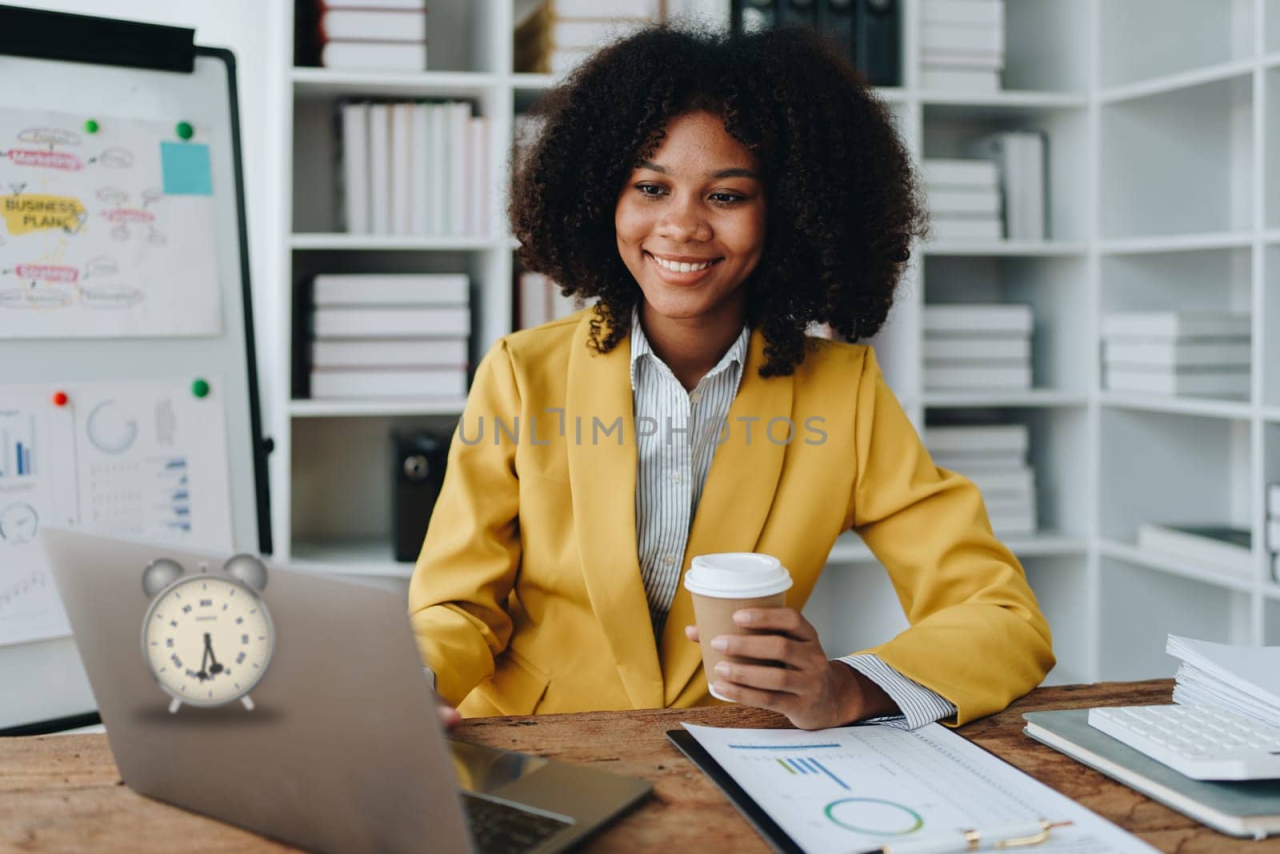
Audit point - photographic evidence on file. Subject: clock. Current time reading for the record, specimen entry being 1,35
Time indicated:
5,32
